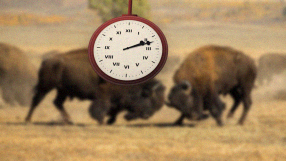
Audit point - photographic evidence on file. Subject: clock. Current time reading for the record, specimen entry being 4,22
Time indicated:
2,12
